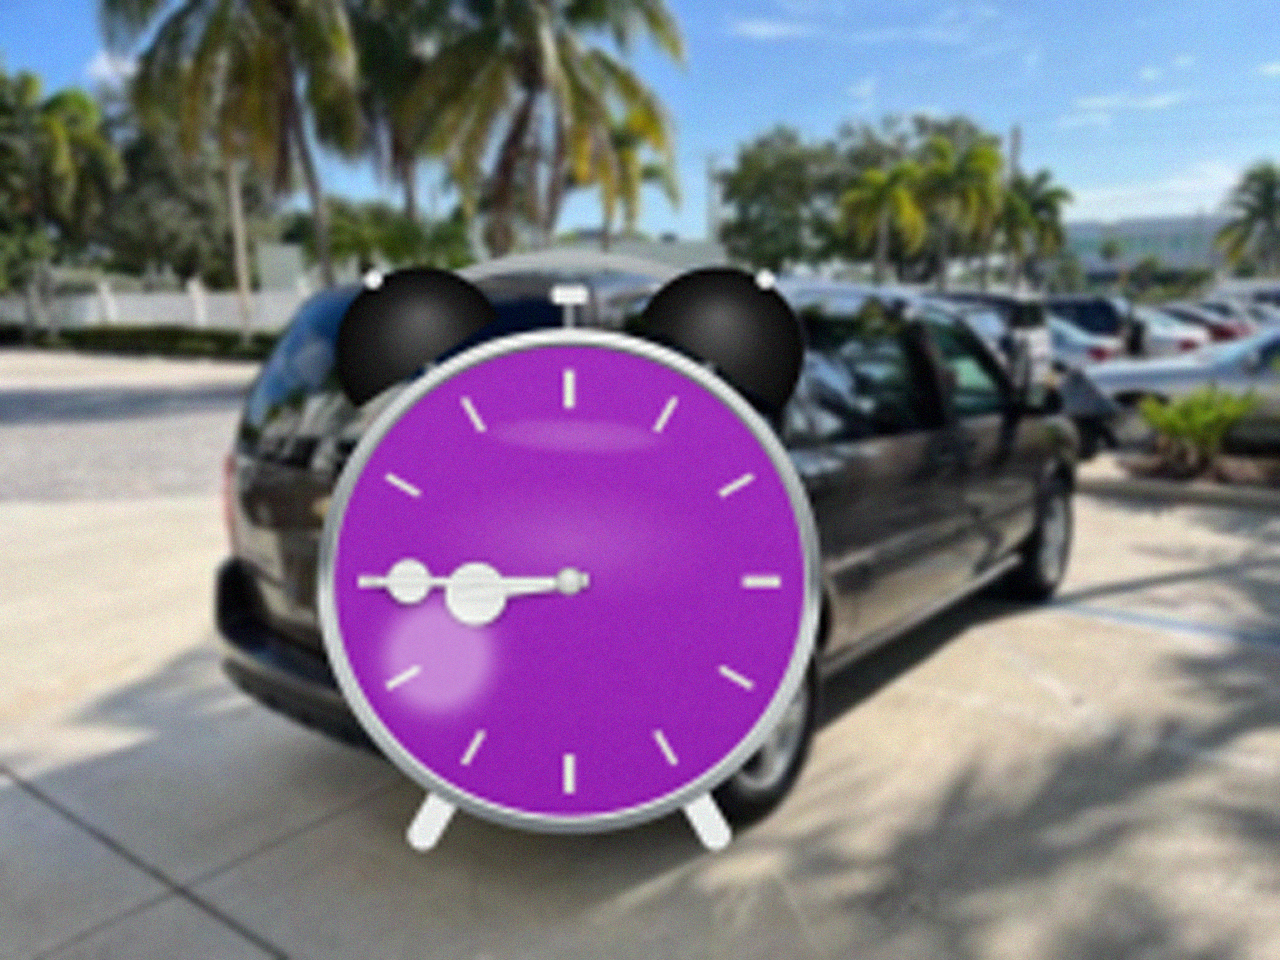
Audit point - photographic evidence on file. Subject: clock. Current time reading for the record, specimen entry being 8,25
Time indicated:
8,45
